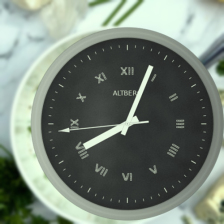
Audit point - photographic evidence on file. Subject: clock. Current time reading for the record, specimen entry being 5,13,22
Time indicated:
8,03,44
